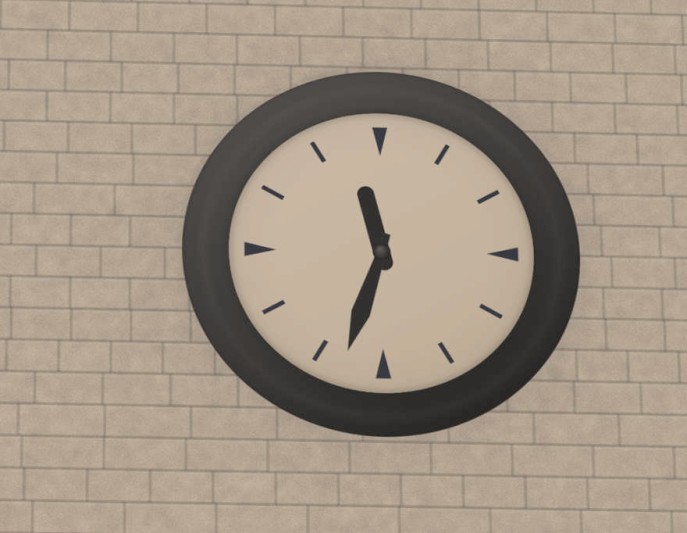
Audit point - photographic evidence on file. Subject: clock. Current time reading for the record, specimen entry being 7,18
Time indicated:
11,33
